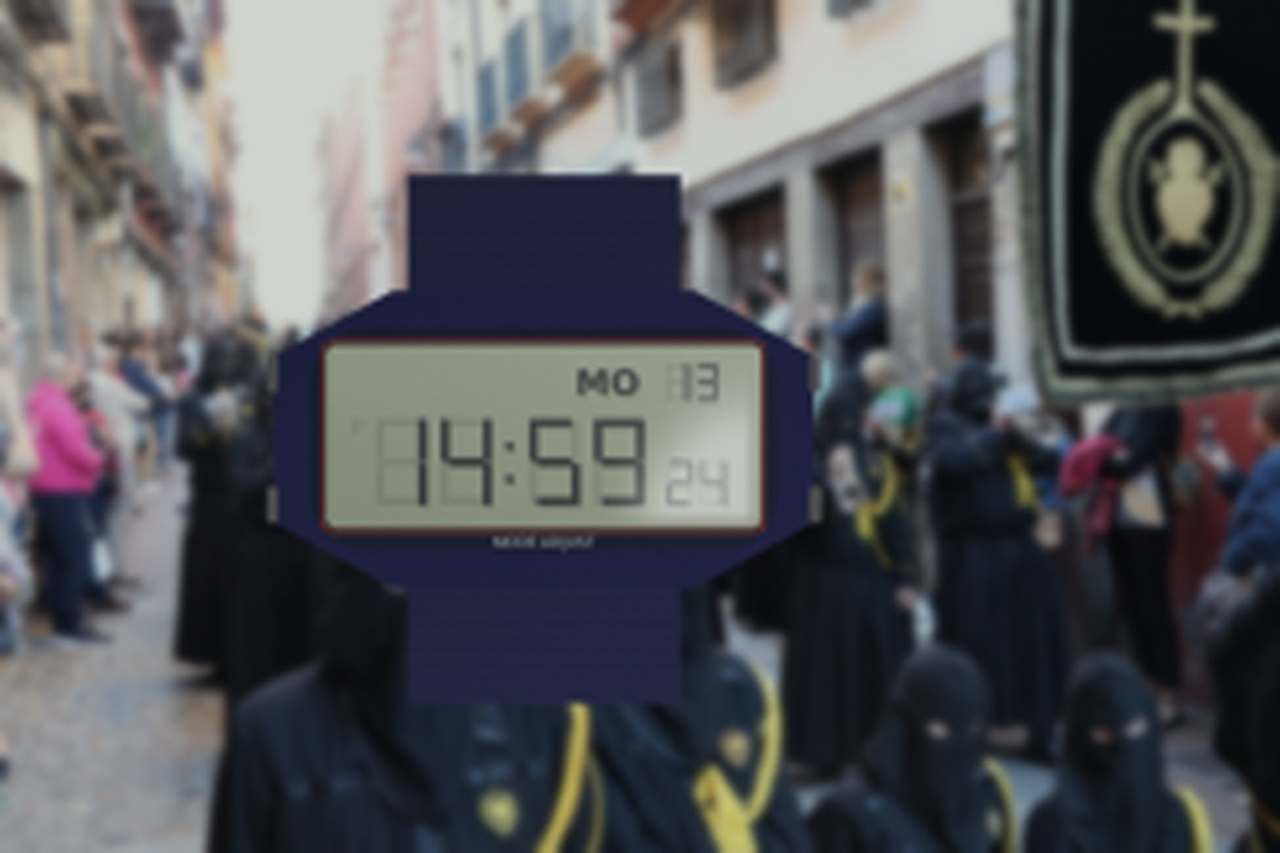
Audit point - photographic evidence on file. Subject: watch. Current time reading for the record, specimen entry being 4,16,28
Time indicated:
14,59,24
